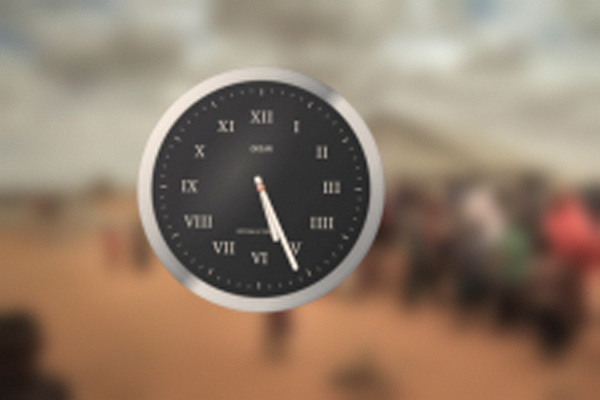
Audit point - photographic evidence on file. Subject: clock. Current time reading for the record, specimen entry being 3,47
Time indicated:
5,26
